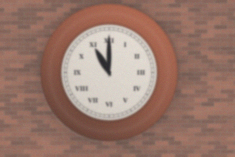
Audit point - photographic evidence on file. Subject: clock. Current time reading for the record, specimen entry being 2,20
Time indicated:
11,00
